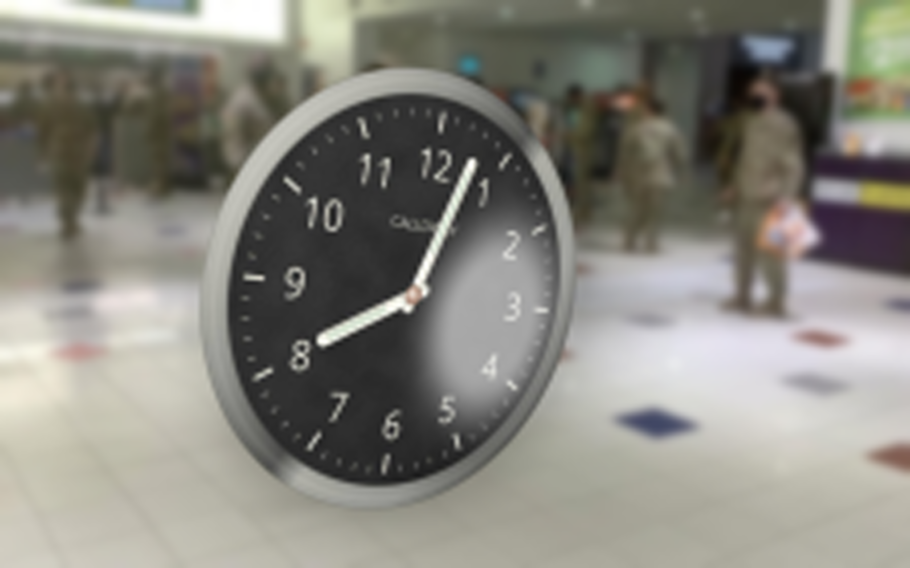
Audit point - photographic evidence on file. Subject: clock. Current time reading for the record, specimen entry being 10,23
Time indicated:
8,03
